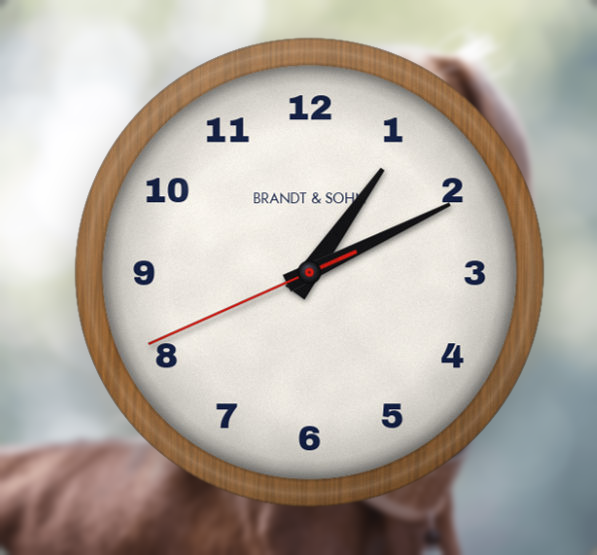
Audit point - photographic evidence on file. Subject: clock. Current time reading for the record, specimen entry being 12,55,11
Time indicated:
1,10,41
